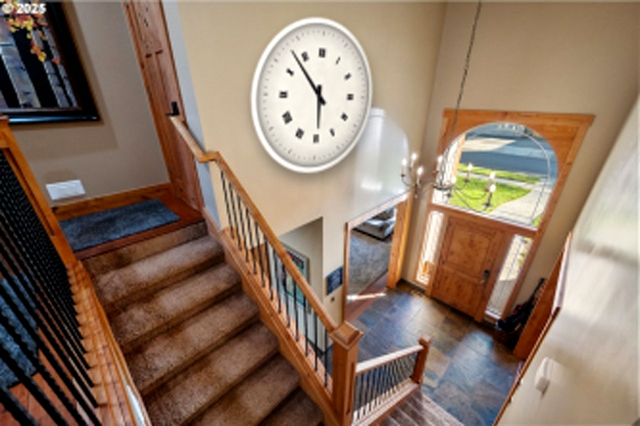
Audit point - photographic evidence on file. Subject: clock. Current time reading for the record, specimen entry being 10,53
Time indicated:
5,53
